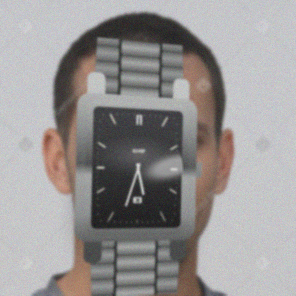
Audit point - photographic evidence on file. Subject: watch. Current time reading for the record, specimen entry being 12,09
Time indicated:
5,33
